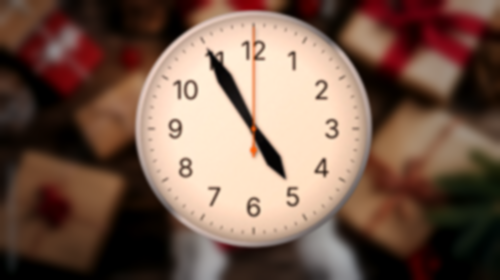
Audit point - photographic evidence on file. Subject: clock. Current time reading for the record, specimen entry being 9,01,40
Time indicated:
4,55,00
